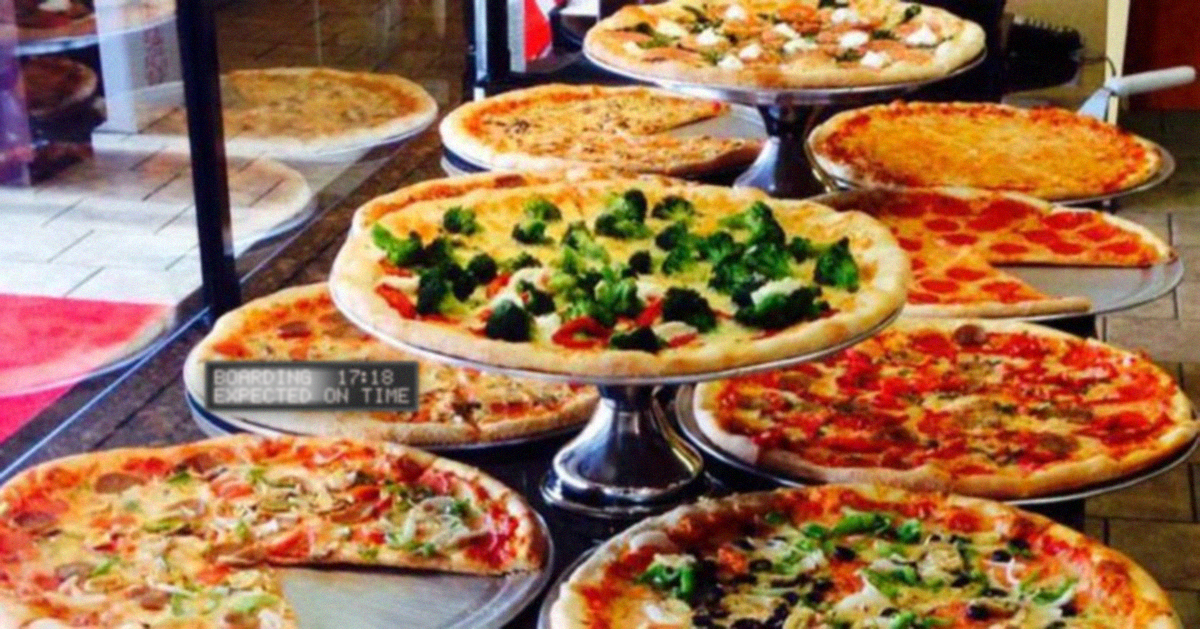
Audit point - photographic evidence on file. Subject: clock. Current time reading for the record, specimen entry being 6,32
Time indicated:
17,18
